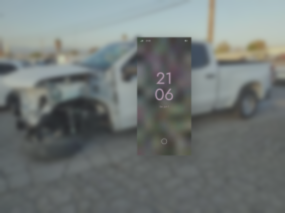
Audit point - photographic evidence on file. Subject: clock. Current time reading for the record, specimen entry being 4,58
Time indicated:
21,06
